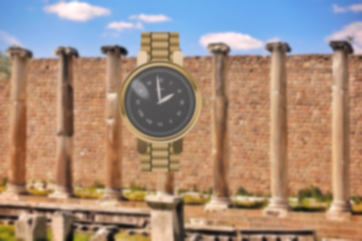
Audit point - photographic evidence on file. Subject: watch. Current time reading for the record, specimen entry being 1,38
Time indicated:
1,59
